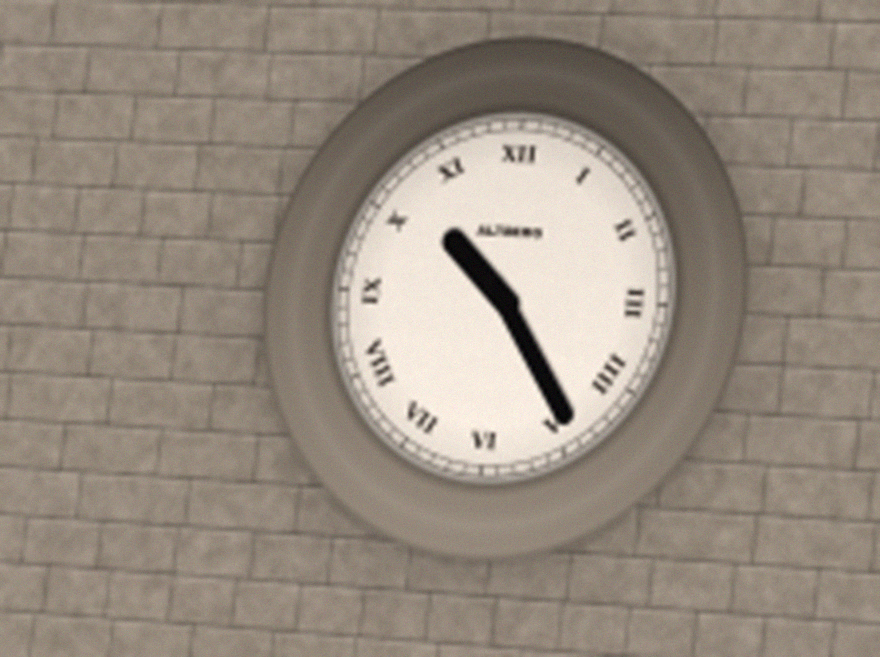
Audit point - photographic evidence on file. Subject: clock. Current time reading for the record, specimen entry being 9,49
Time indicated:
10,24
